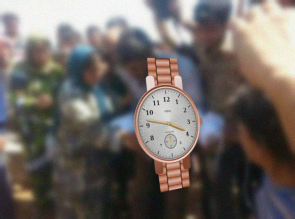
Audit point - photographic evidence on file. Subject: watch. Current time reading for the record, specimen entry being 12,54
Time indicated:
3,47
